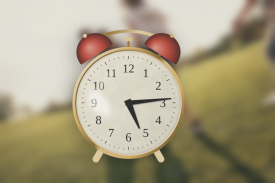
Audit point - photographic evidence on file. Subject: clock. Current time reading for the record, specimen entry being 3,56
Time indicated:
5,14
